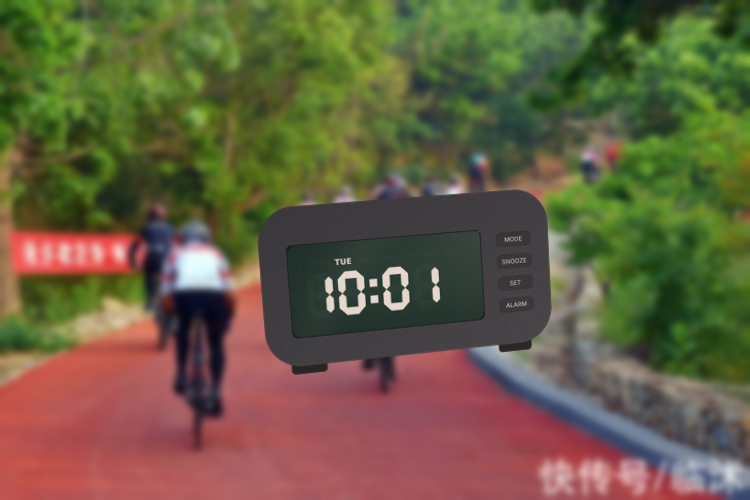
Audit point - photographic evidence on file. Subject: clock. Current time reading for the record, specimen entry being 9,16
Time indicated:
10,01
